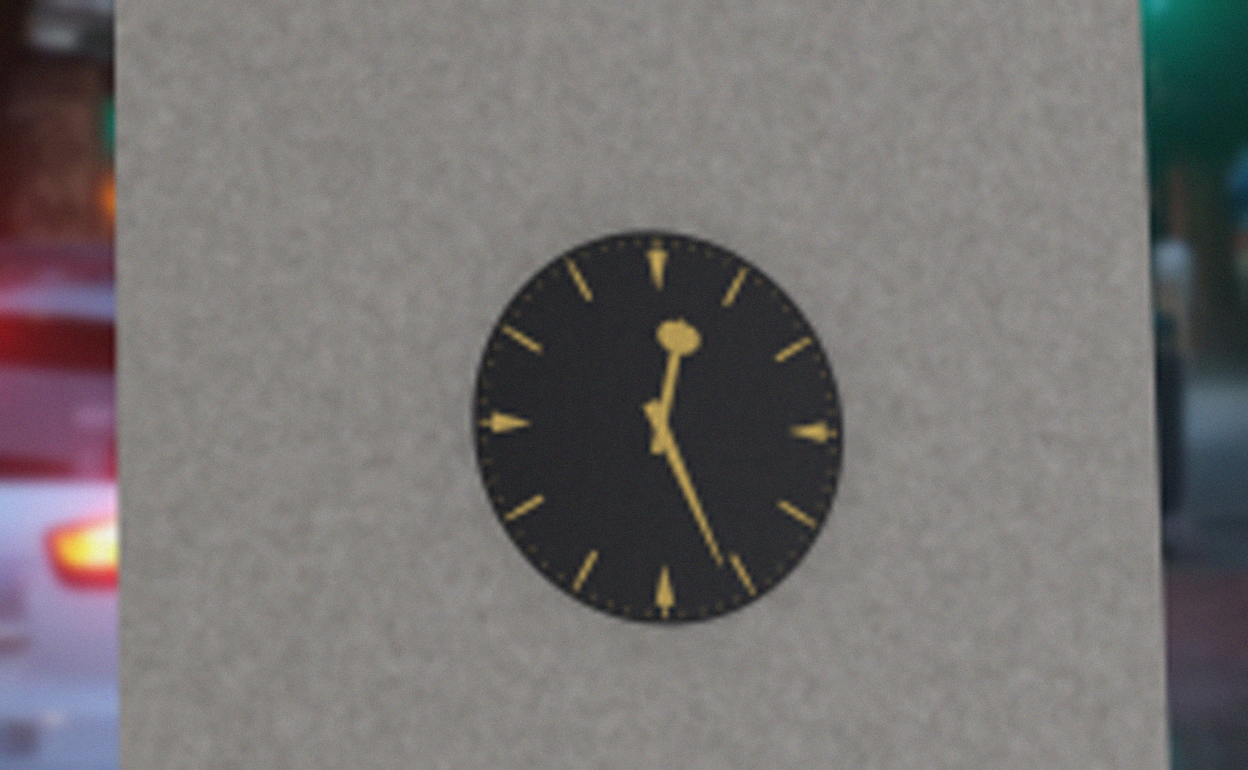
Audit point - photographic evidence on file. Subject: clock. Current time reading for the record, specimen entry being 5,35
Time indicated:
12,26
